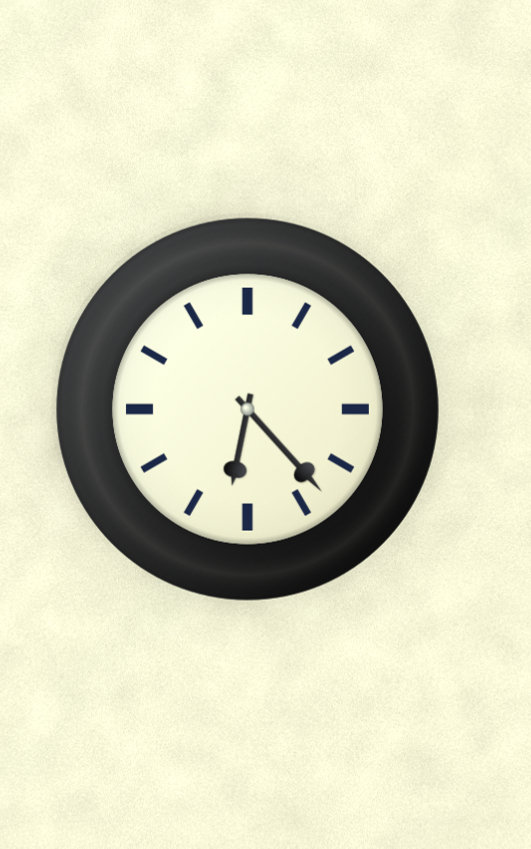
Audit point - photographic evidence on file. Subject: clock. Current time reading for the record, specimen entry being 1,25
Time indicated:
6,23
